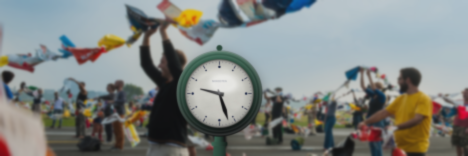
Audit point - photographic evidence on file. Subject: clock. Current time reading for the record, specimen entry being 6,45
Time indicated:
9,27
